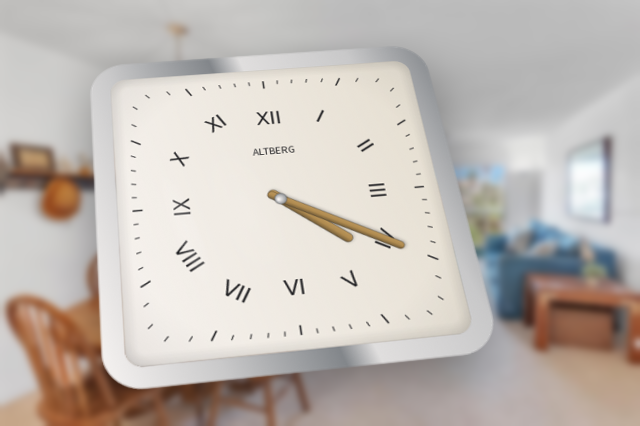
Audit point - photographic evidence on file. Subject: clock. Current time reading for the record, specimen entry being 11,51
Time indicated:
4,20
